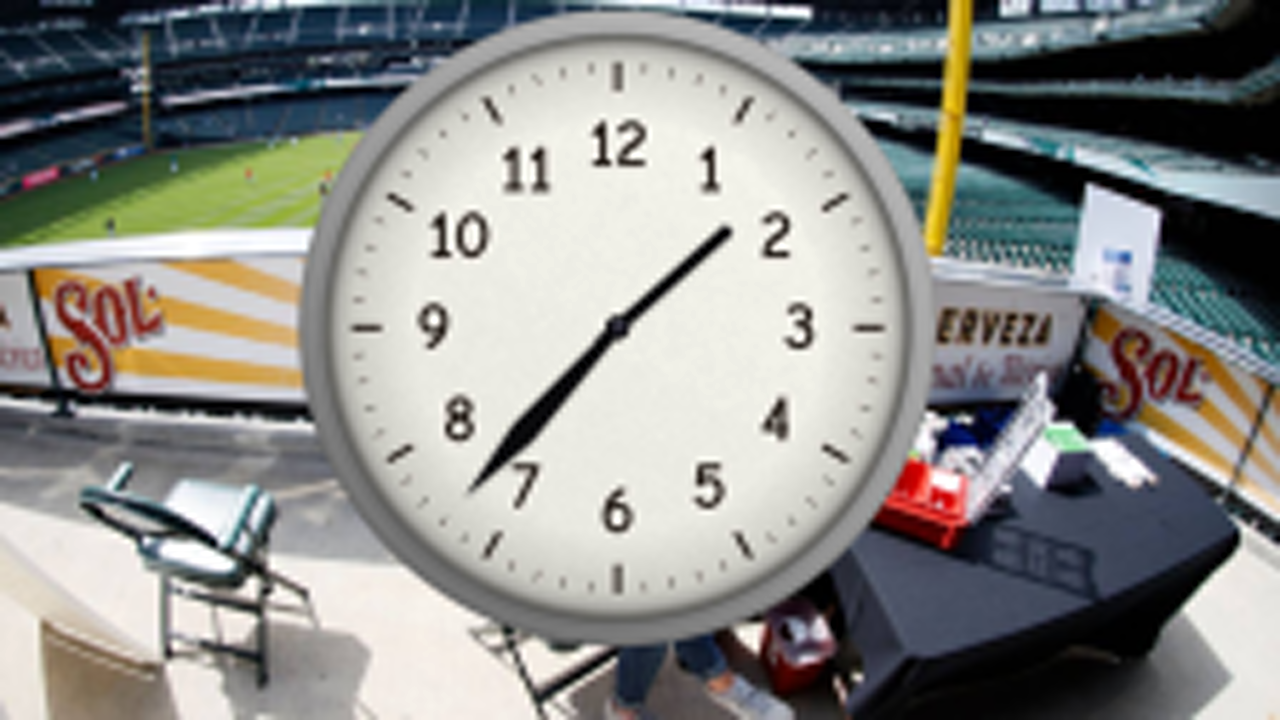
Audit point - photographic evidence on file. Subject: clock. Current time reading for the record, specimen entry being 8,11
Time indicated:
1,37
